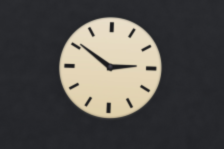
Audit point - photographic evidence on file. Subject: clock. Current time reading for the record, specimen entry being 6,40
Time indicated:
2,51
